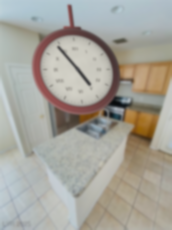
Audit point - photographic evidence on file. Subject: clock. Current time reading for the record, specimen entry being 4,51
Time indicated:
4,54
